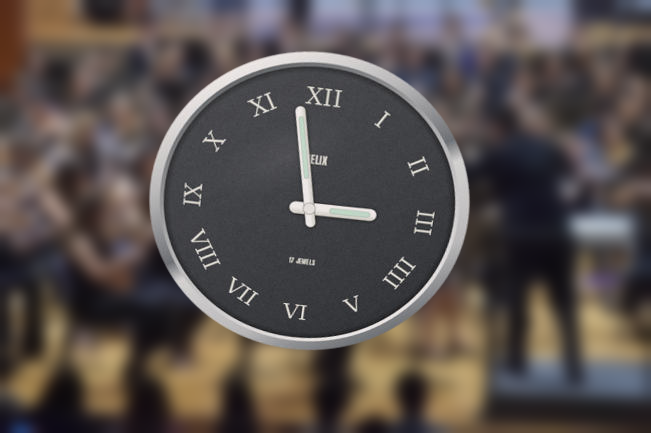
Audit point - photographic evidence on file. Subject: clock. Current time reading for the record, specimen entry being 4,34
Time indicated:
2,58
